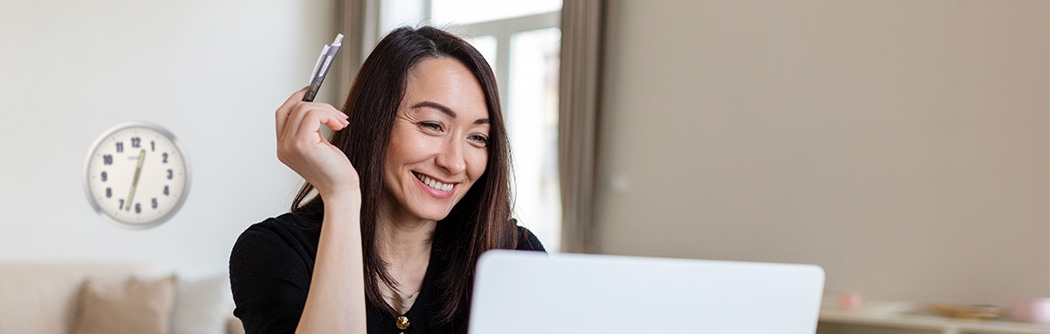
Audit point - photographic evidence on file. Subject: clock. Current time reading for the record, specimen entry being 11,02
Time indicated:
12,33
